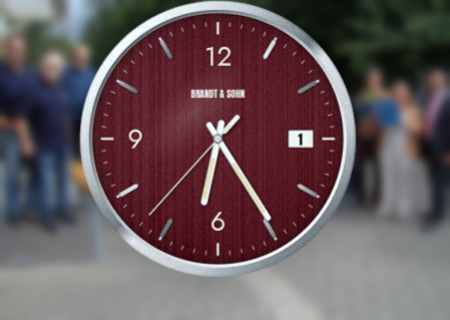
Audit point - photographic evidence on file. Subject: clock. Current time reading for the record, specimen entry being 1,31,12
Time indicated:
6,24,37
